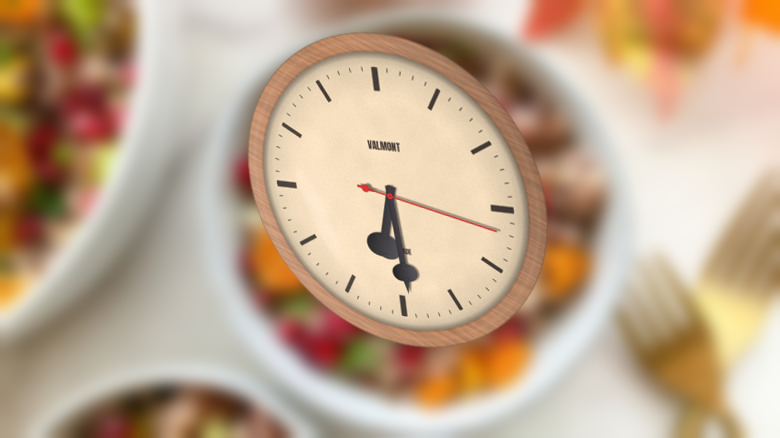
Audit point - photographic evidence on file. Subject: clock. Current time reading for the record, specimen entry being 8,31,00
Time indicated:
6,29,17
